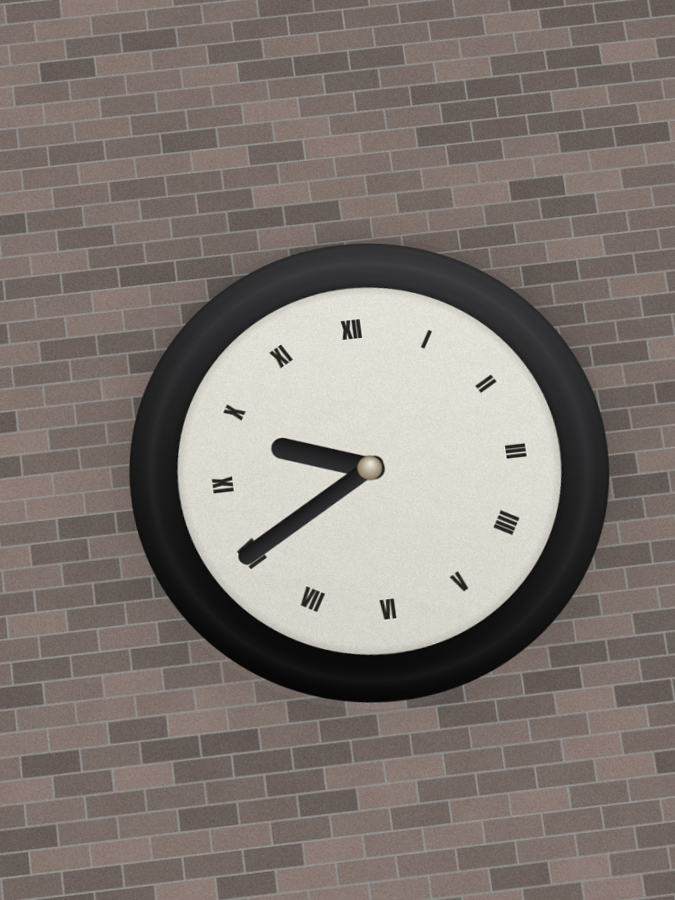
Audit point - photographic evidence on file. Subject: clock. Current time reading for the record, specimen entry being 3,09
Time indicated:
9,40
